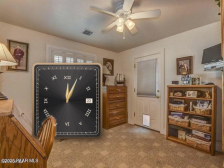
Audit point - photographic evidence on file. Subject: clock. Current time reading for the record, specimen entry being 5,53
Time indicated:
12,04
